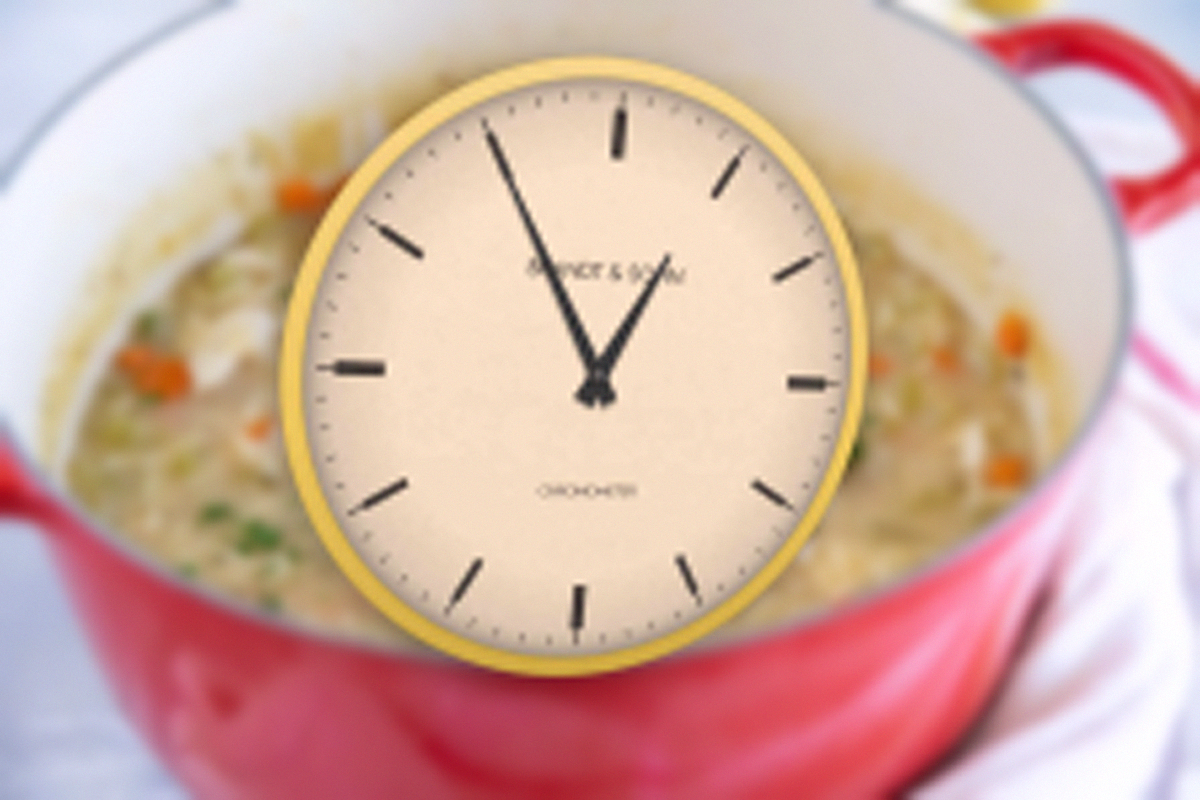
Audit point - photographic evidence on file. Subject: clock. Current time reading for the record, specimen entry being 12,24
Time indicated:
12,55
